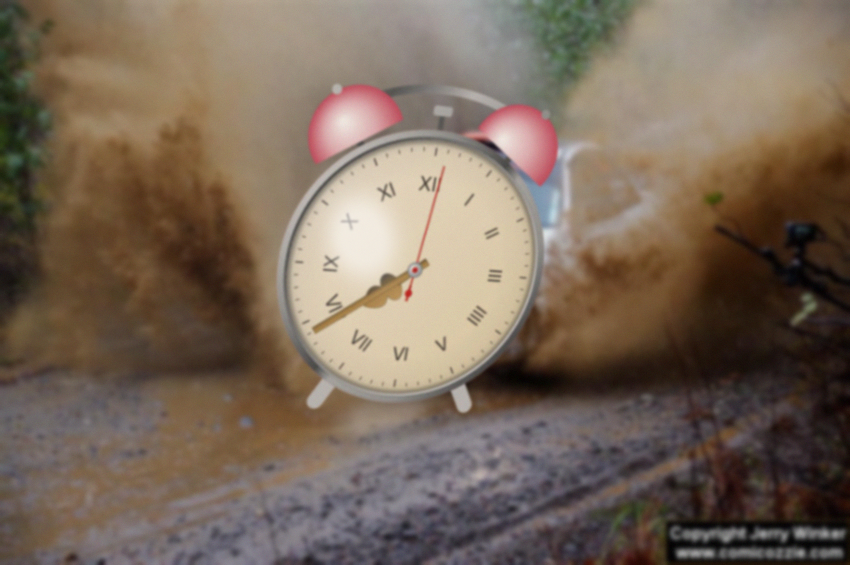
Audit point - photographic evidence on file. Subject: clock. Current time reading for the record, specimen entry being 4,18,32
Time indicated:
7,39,01
